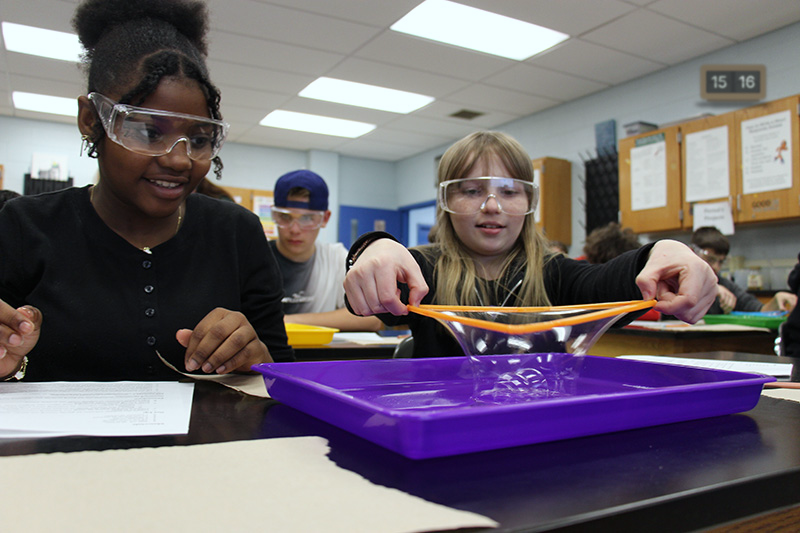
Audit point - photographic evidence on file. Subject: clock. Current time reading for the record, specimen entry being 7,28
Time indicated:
15,16
